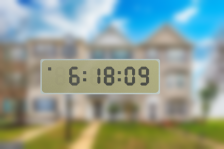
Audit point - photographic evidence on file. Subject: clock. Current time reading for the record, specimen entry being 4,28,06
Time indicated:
6,18,09
